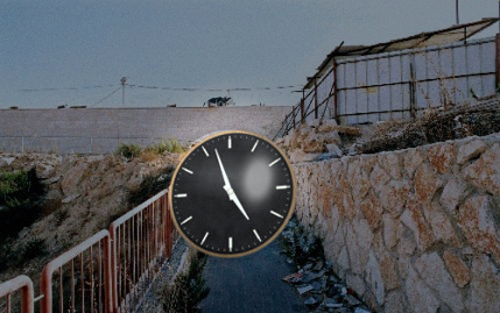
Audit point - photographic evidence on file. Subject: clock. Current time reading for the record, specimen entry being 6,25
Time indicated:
4,57
